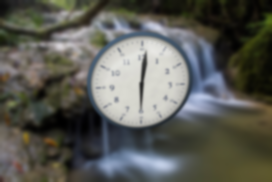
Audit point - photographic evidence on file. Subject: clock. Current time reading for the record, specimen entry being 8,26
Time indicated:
6,01
